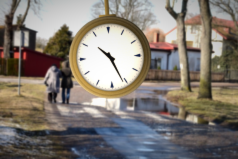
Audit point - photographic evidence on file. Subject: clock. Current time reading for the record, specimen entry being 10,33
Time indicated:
10,26
